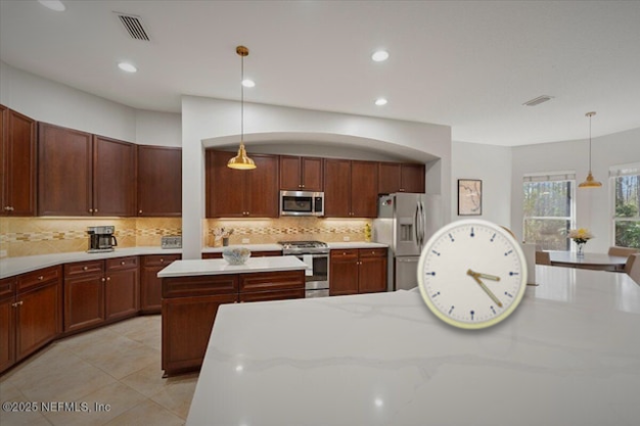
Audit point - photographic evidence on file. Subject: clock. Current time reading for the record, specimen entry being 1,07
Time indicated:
3,23
